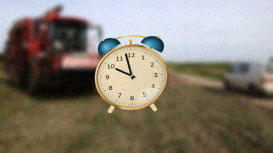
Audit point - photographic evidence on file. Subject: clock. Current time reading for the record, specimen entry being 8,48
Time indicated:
9,58
